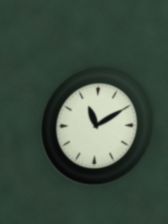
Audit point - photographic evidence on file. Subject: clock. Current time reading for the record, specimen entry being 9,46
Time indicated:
11,10
